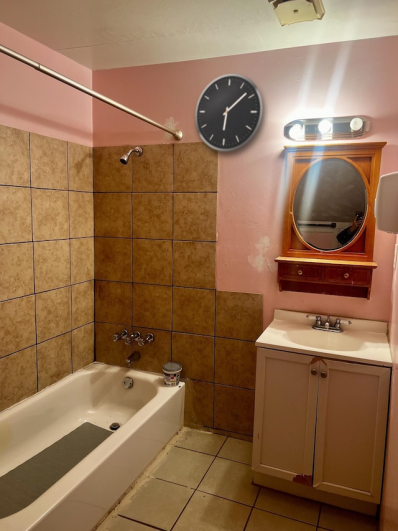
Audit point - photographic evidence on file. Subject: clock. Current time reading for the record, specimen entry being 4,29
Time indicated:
6,08
